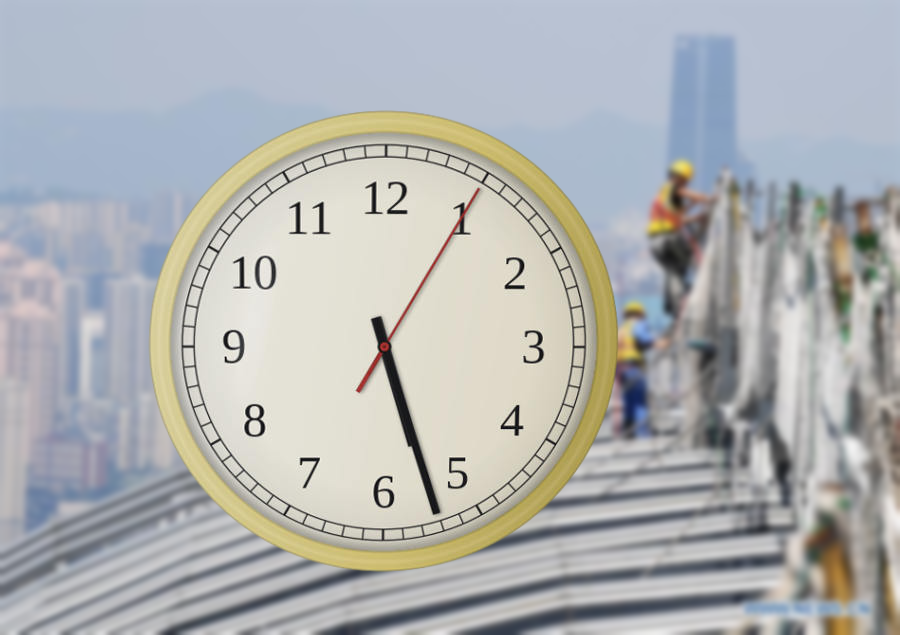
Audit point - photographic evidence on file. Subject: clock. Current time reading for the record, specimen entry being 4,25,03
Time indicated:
5,27,05
